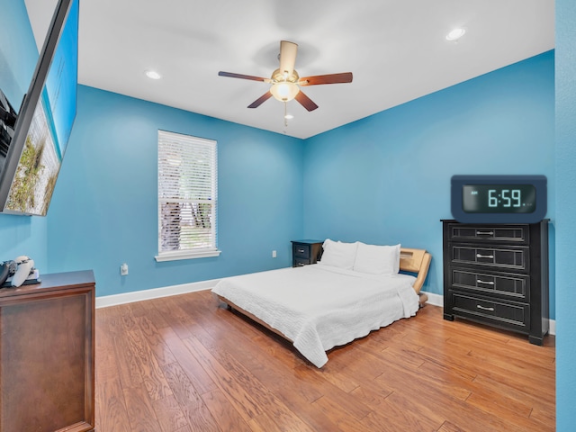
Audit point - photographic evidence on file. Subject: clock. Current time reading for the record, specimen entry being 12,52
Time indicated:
6,59
